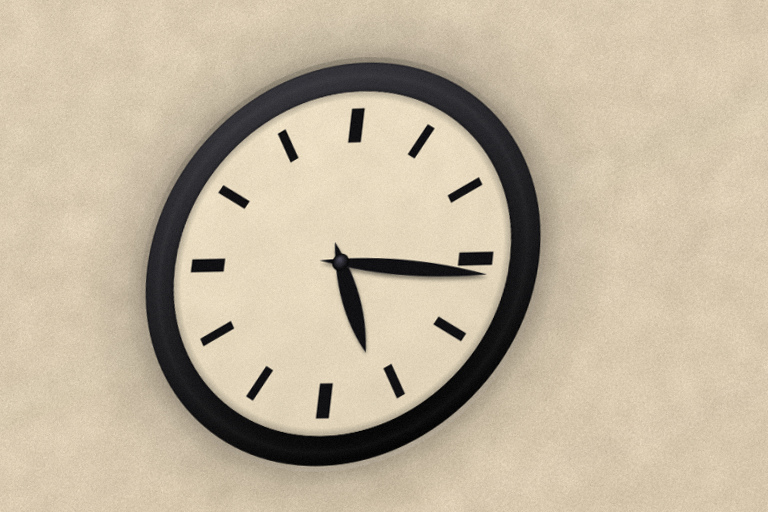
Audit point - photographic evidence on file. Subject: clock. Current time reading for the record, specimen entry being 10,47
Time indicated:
5,16
